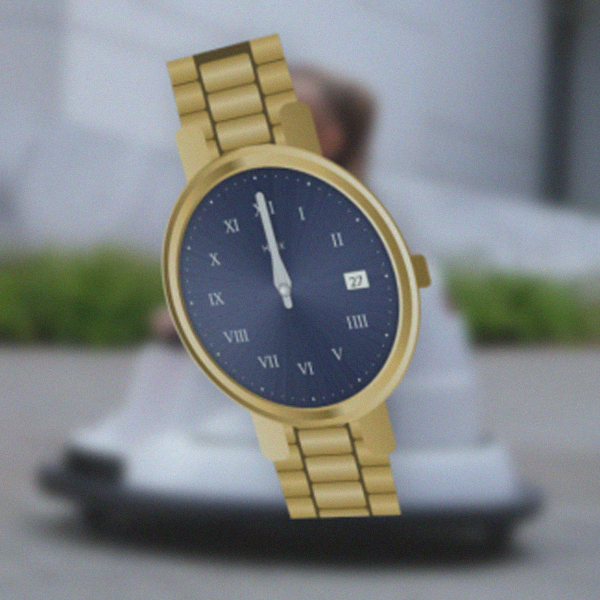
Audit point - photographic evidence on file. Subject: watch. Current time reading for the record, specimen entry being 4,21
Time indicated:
12,00
